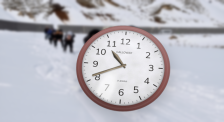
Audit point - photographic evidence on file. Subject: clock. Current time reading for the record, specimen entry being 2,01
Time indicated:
10,41
